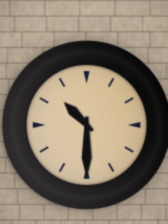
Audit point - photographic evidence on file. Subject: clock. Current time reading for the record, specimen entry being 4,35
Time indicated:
10,30
